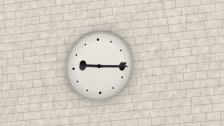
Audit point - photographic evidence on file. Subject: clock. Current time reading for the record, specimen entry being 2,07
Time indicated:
9,16
